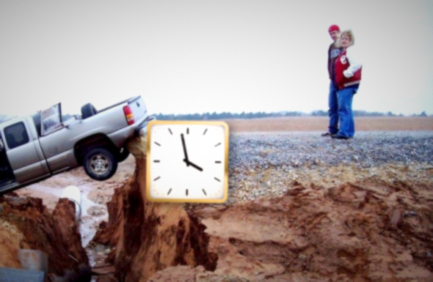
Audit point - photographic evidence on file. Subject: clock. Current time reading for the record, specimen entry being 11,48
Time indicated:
3,58
